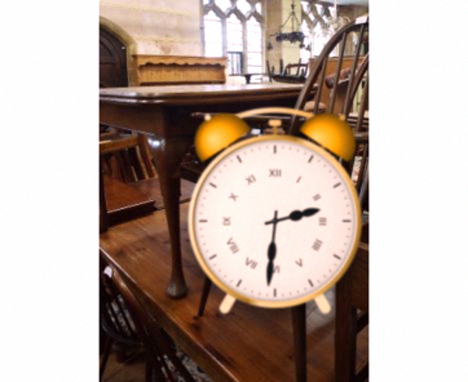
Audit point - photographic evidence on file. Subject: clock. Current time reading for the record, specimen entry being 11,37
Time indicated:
2,31
